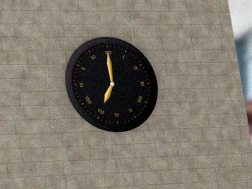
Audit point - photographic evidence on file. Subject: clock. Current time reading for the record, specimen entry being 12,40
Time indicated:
7,00
